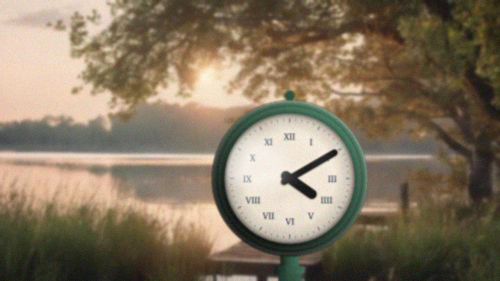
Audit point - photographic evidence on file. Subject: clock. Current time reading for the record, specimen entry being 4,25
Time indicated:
4,10
